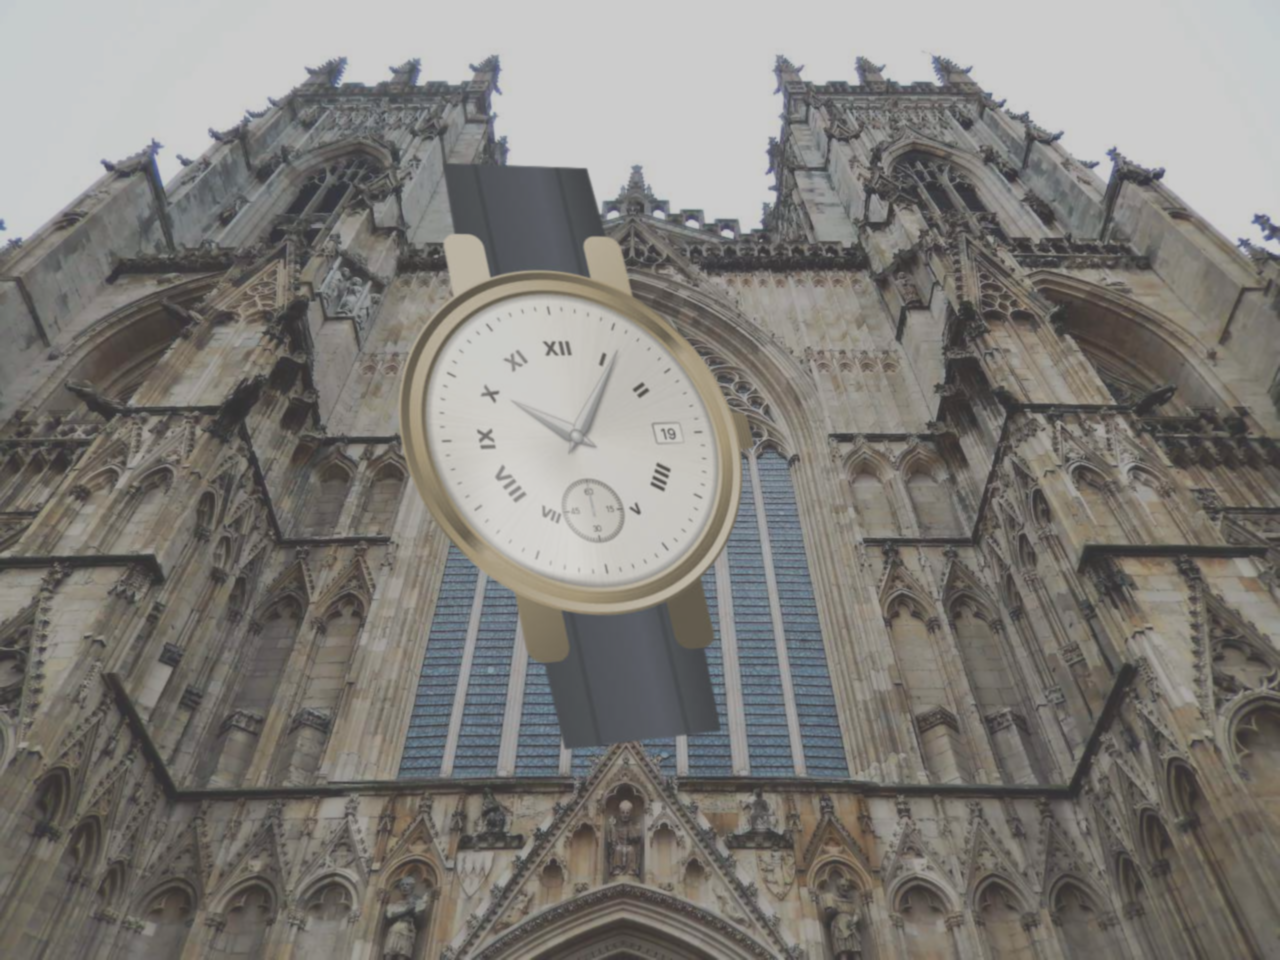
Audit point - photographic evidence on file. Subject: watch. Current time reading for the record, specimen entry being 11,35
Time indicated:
10,06
